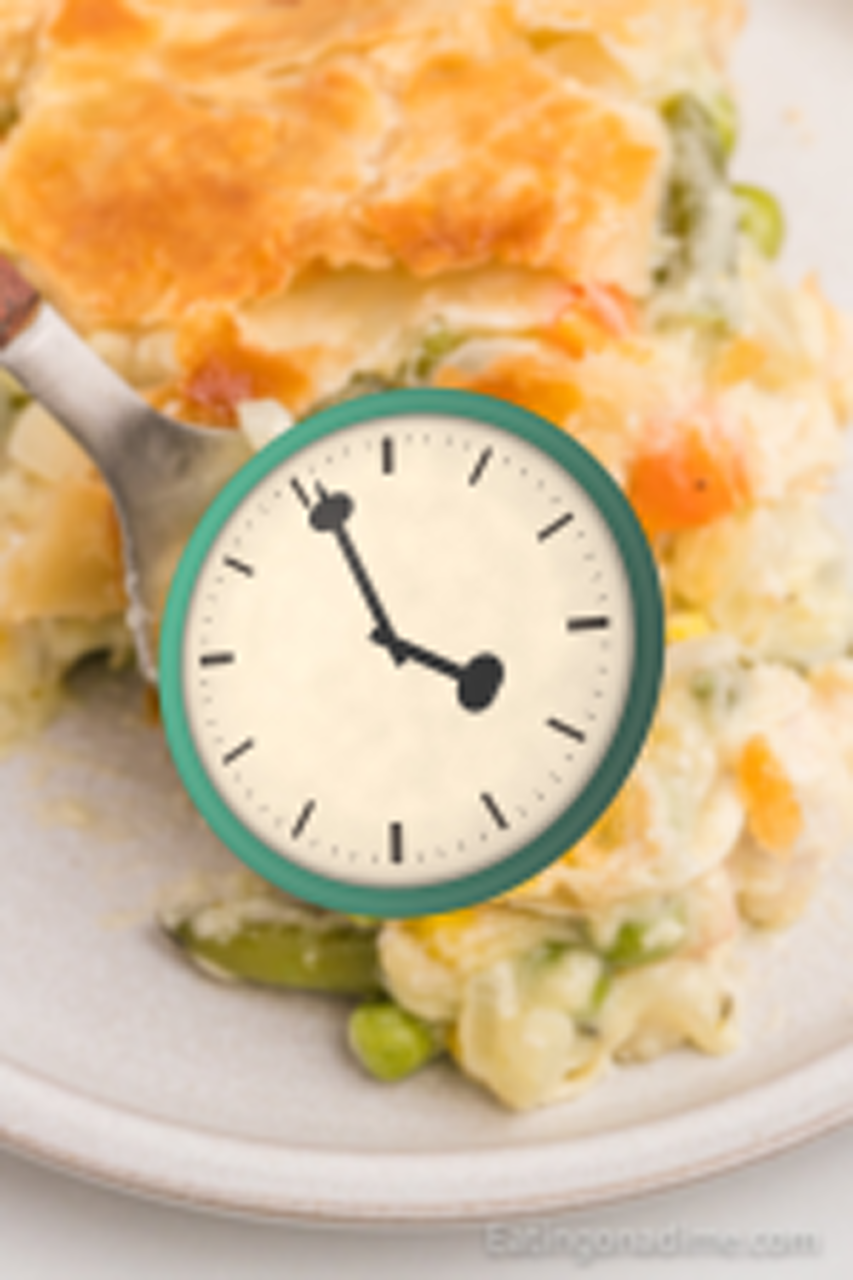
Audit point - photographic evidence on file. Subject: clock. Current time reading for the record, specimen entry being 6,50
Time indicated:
3,56
